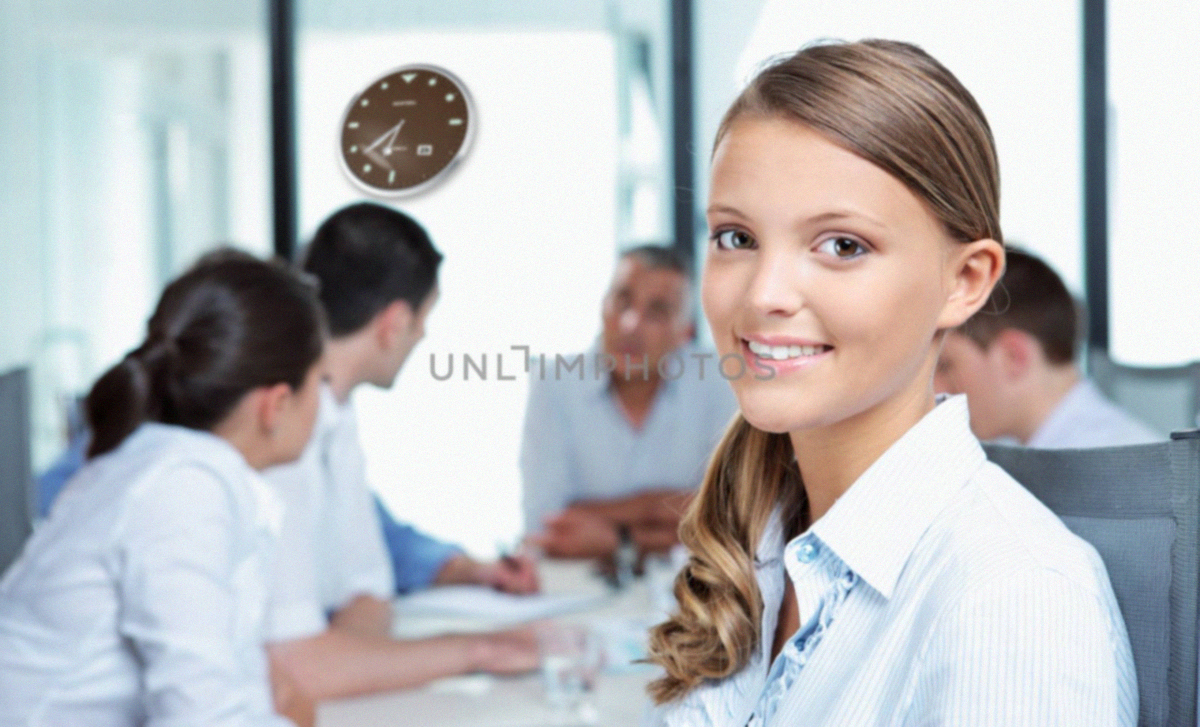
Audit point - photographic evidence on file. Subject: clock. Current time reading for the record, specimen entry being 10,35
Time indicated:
6,38
